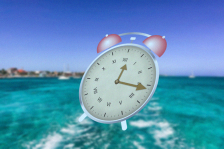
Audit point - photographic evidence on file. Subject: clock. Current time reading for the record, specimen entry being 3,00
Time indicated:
12,16
